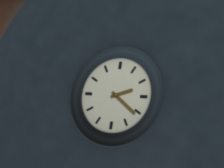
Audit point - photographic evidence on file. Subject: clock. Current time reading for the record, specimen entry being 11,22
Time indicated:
2,21
